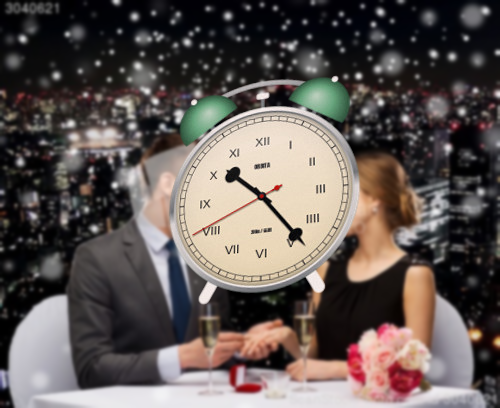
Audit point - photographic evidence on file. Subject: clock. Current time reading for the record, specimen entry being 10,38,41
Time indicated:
10,23,41
